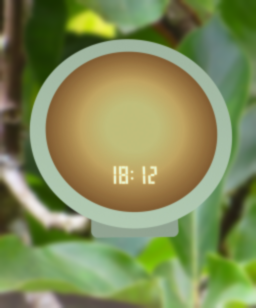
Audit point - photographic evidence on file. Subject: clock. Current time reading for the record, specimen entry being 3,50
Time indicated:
18,12
